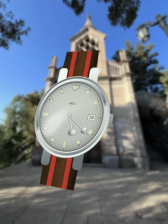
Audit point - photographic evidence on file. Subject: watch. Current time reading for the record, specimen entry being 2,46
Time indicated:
5,21
